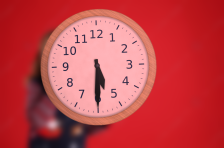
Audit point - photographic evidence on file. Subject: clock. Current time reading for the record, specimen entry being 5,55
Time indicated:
5,30
